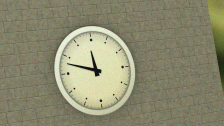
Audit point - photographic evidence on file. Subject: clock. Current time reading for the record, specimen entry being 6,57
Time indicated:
11,48
